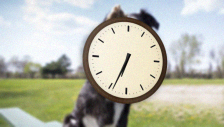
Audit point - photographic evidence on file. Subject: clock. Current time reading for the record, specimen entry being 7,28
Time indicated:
6,34
